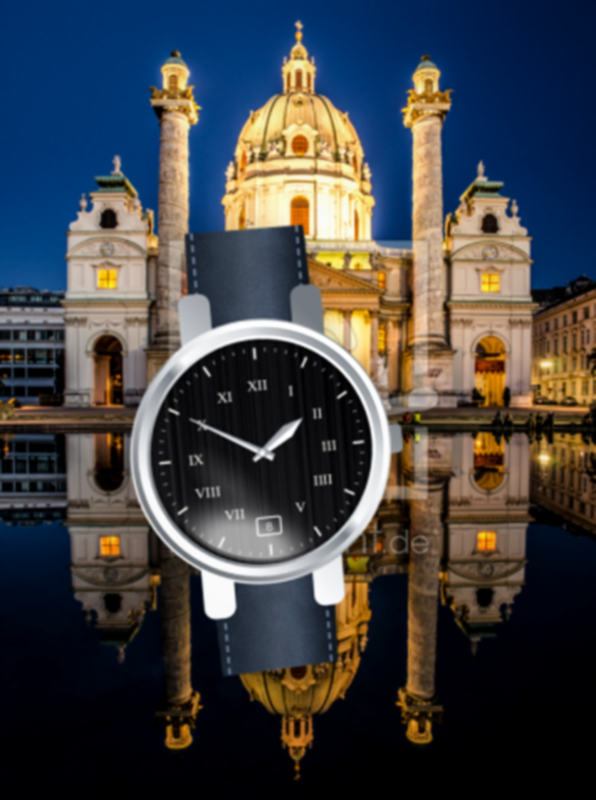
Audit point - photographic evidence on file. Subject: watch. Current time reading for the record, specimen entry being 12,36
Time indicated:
1,50
